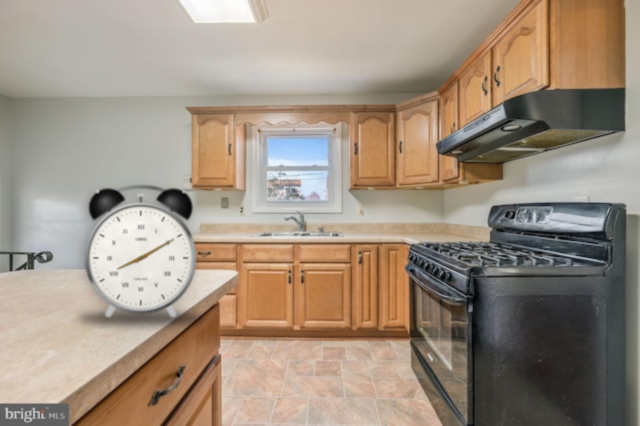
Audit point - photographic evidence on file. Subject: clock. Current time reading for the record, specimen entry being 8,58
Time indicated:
8,10
